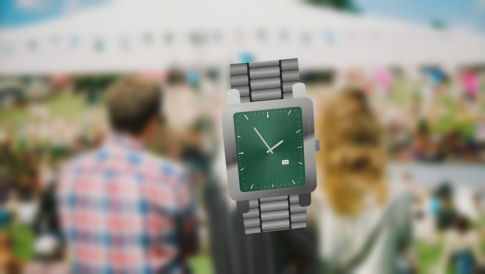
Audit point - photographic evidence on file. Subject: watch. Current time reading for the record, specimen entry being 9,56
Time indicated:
1,55
